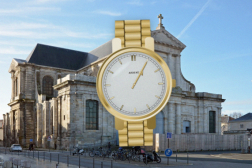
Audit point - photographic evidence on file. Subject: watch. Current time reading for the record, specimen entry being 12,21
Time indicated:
1,05
